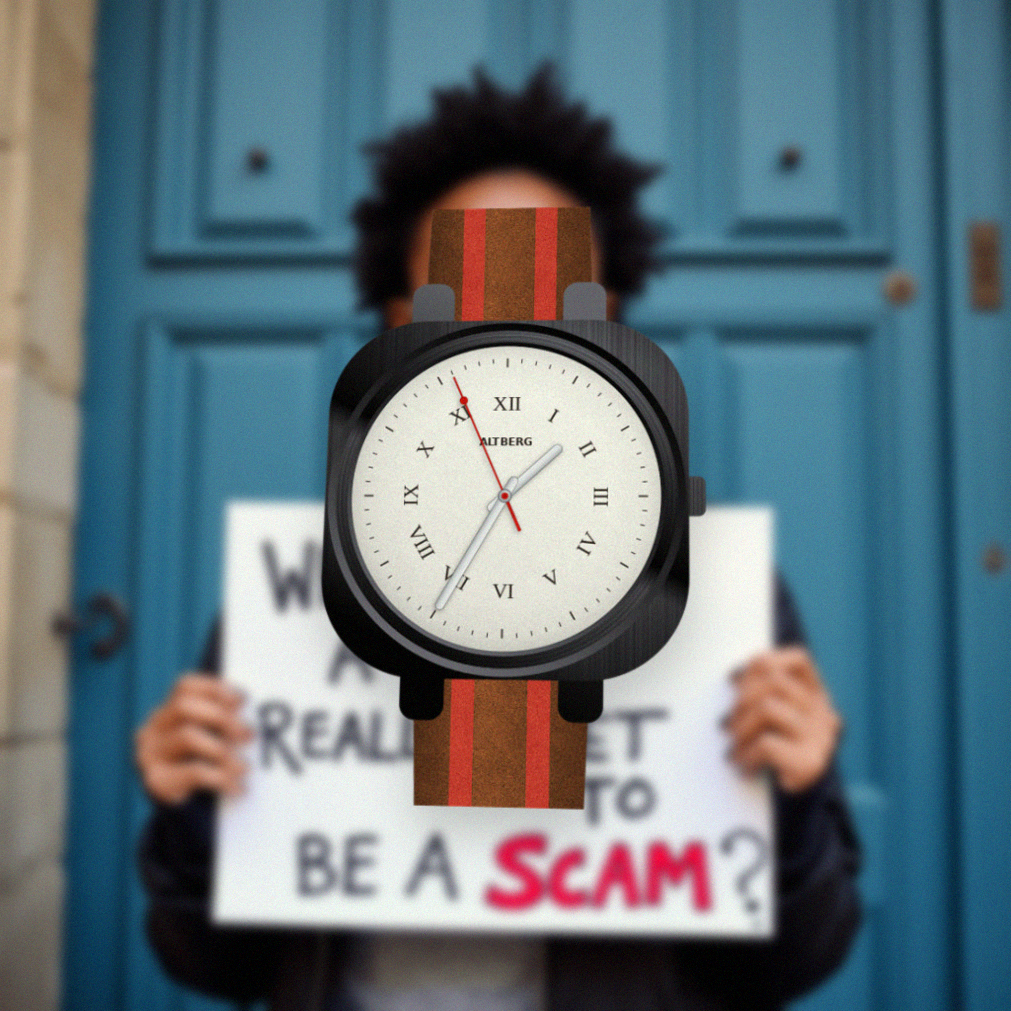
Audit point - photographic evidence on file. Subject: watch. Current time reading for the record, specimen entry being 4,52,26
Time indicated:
1,34,56
